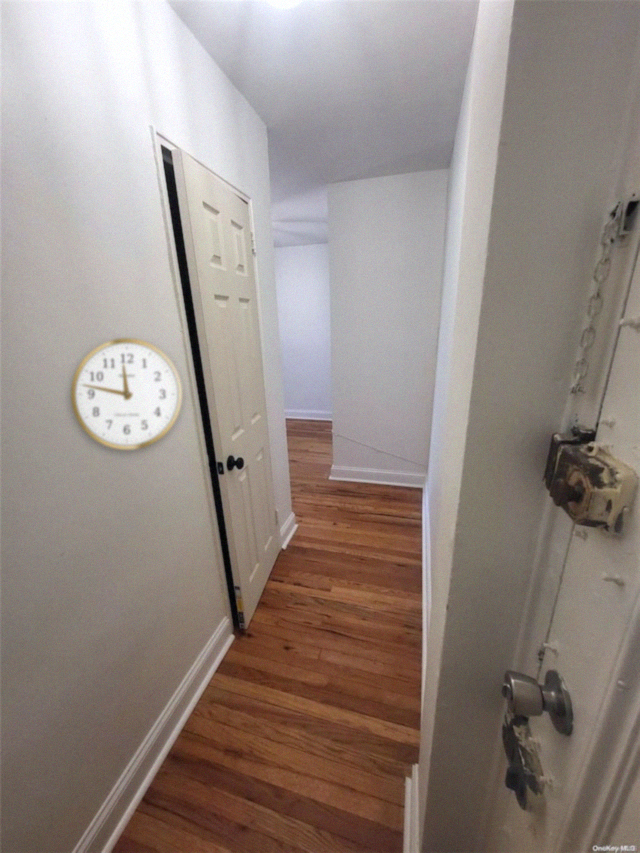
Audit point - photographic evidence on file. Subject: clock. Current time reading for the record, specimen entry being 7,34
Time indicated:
11,47
